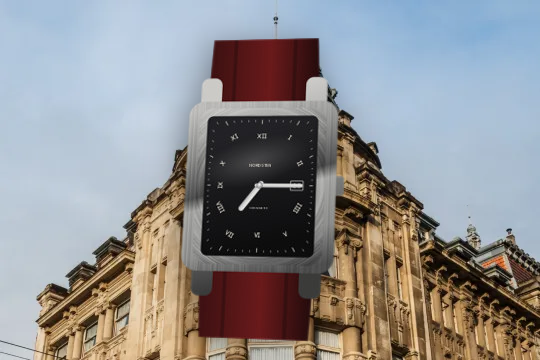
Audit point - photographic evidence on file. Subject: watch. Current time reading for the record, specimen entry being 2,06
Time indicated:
7,15
